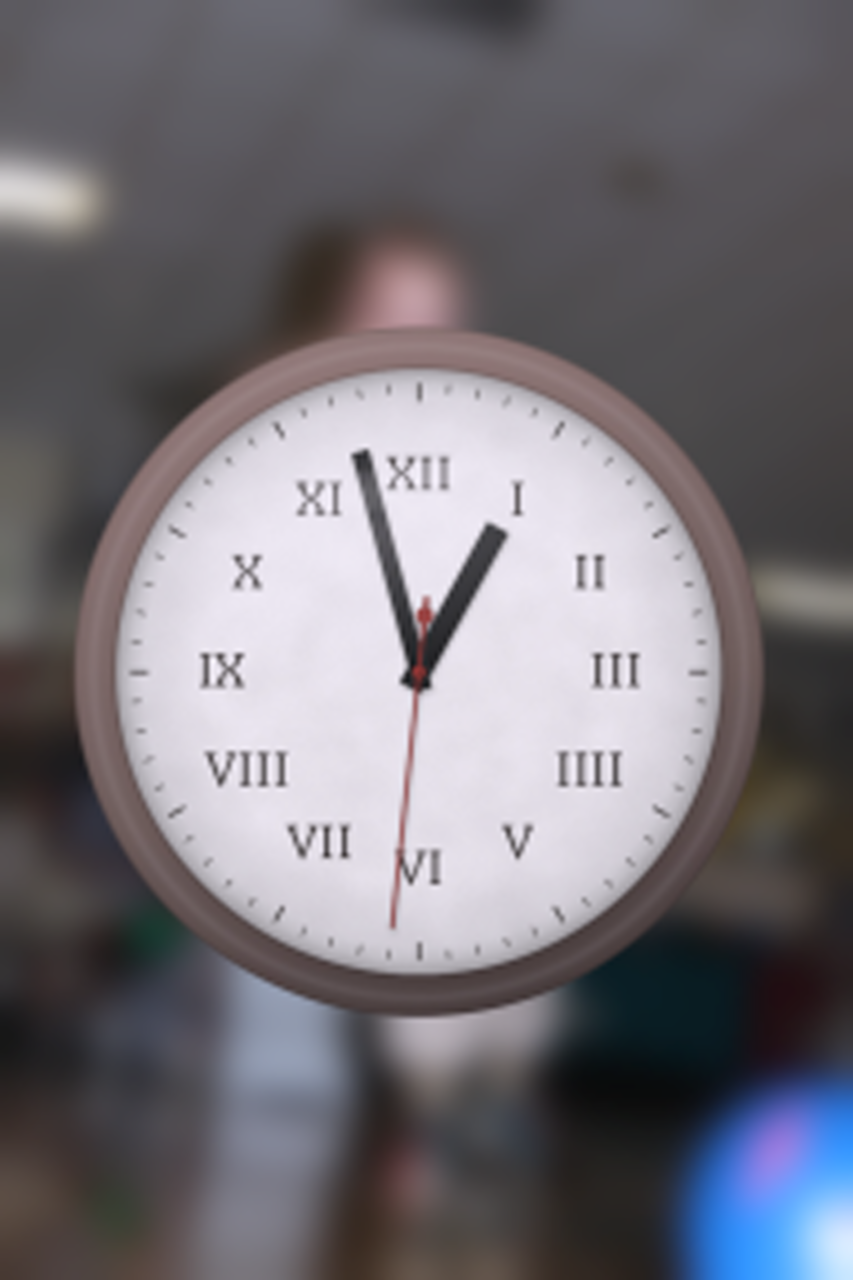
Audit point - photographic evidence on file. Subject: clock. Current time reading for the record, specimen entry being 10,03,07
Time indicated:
12,57,31
